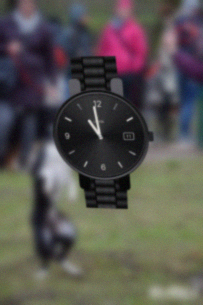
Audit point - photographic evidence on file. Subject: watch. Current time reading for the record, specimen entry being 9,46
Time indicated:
10,59
